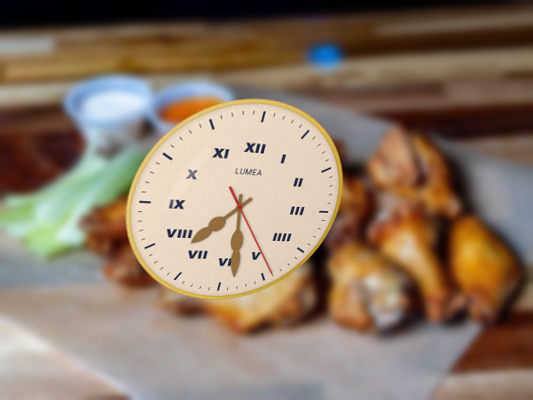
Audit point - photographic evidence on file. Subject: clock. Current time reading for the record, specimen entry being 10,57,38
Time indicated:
7,28,24
